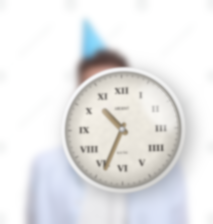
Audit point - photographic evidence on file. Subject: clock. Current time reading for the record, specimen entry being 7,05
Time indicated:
10,34
